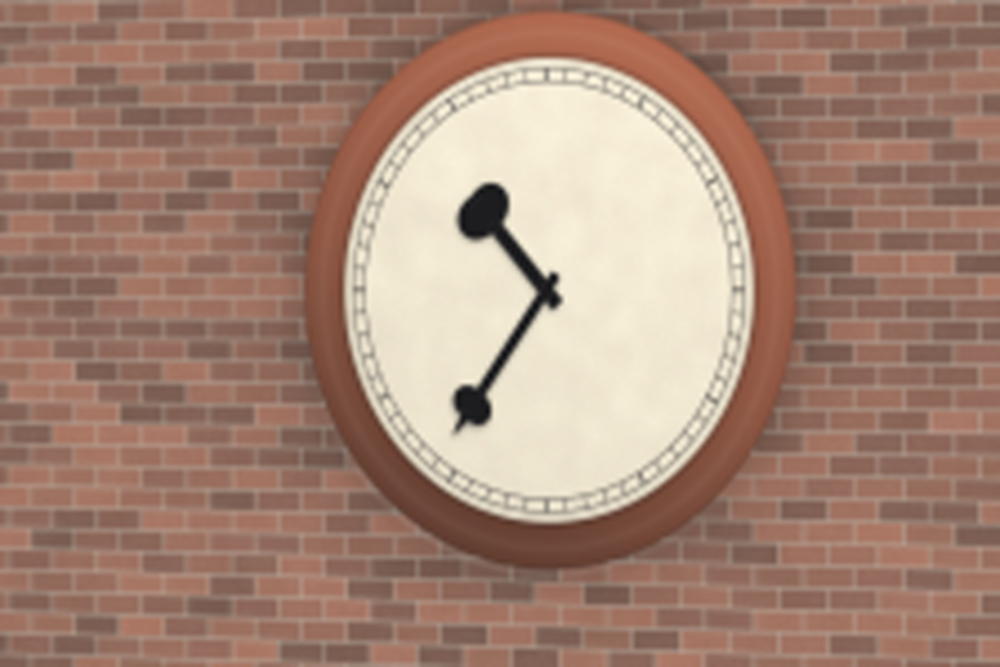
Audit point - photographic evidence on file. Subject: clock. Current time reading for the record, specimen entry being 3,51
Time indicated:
10,36
